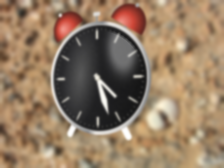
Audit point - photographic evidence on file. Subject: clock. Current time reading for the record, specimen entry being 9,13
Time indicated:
4,27
